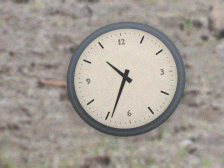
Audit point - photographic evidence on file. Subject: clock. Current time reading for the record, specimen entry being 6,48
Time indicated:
10,34
